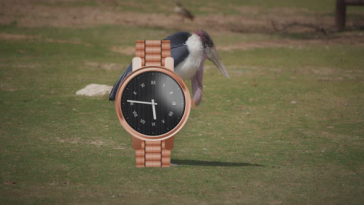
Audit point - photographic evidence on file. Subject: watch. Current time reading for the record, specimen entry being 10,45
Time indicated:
5,46
